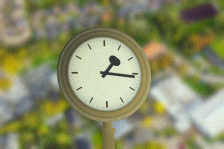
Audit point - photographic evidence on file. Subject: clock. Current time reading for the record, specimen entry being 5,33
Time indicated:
1,16
